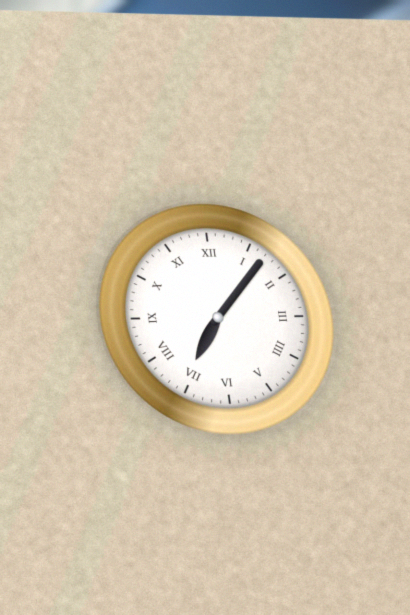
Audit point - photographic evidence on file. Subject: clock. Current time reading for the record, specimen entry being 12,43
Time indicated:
7,07
